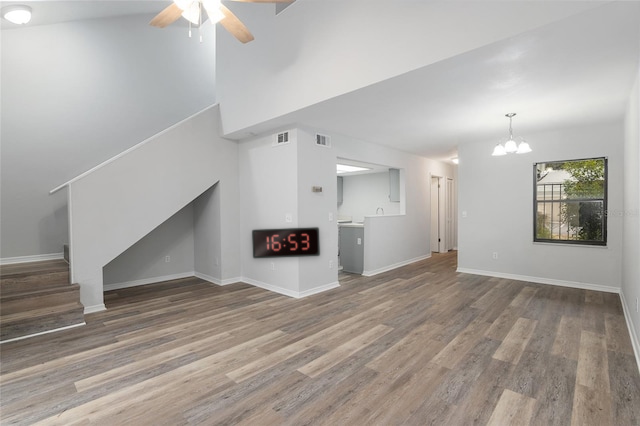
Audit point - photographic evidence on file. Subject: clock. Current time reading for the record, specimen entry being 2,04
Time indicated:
16,53
